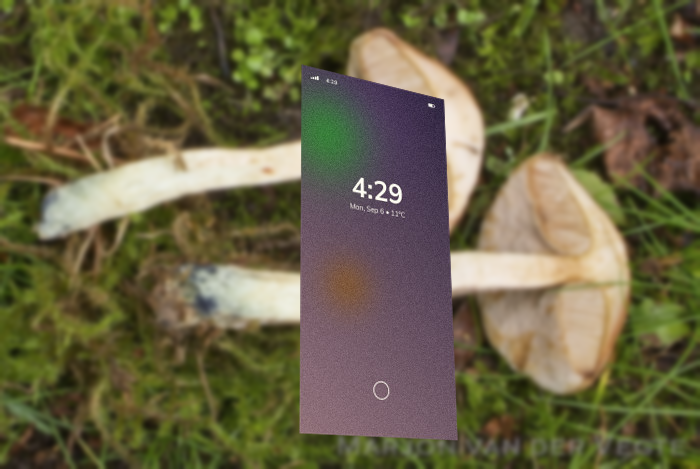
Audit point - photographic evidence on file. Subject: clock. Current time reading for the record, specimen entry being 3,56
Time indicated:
4,29
